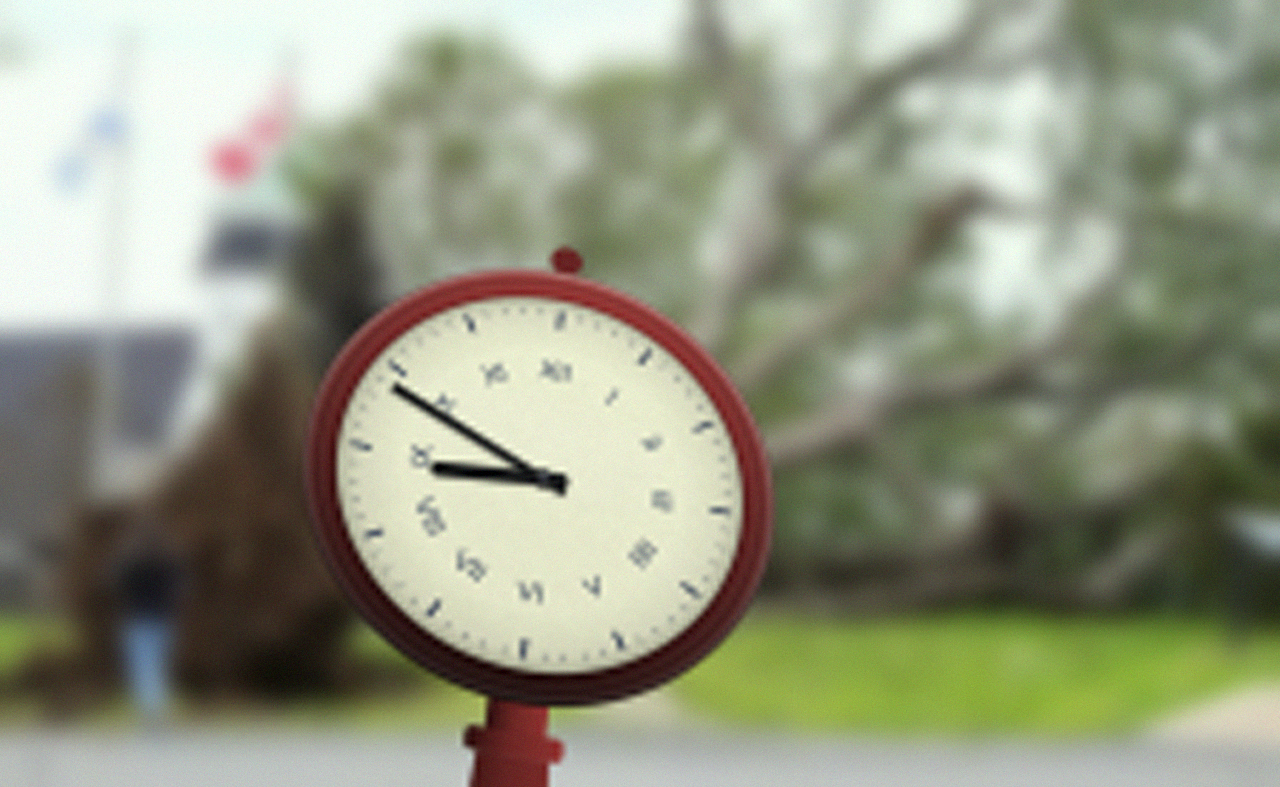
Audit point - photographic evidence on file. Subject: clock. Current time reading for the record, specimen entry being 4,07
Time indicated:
8,49
